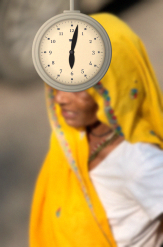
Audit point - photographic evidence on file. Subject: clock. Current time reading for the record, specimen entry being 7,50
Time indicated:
6,02
